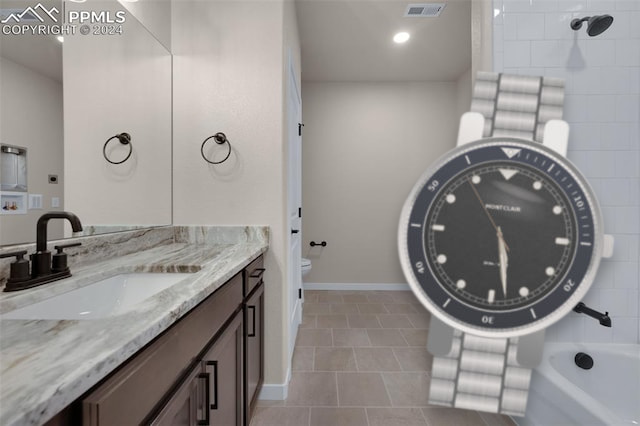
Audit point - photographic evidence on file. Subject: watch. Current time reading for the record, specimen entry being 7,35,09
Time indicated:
5,27,54
